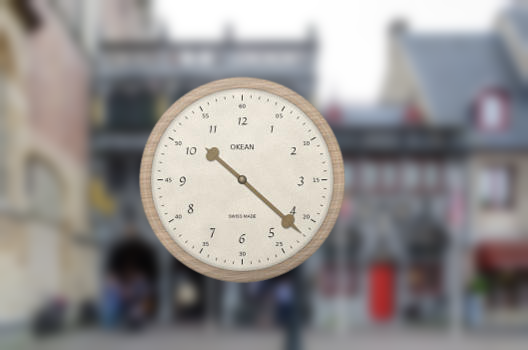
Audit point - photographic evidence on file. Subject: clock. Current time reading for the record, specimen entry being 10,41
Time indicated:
10,22
